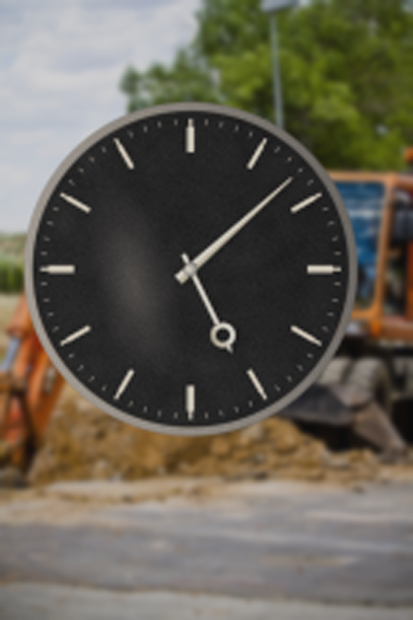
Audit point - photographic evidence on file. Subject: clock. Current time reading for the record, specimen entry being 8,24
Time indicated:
5,08
